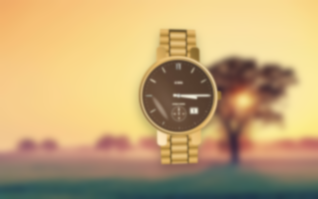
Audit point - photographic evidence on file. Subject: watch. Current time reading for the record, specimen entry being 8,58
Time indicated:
3,15
